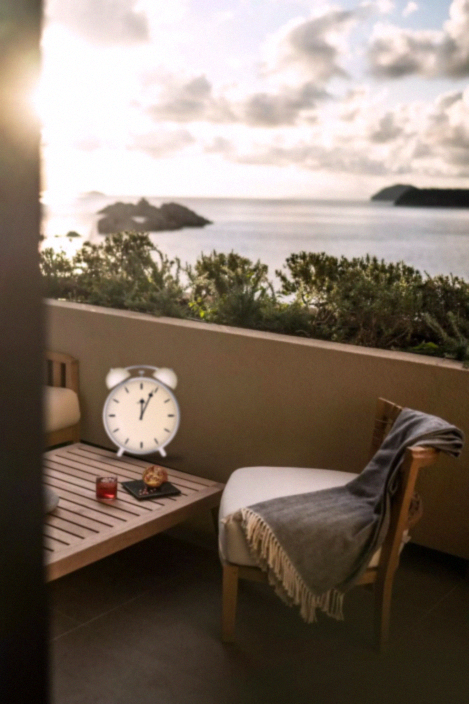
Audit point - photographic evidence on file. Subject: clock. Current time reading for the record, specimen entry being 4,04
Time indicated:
12,04
